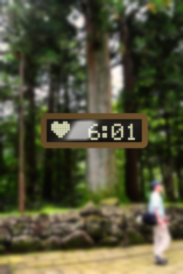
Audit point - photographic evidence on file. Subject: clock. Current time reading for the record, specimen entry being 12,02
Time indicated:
6,01
